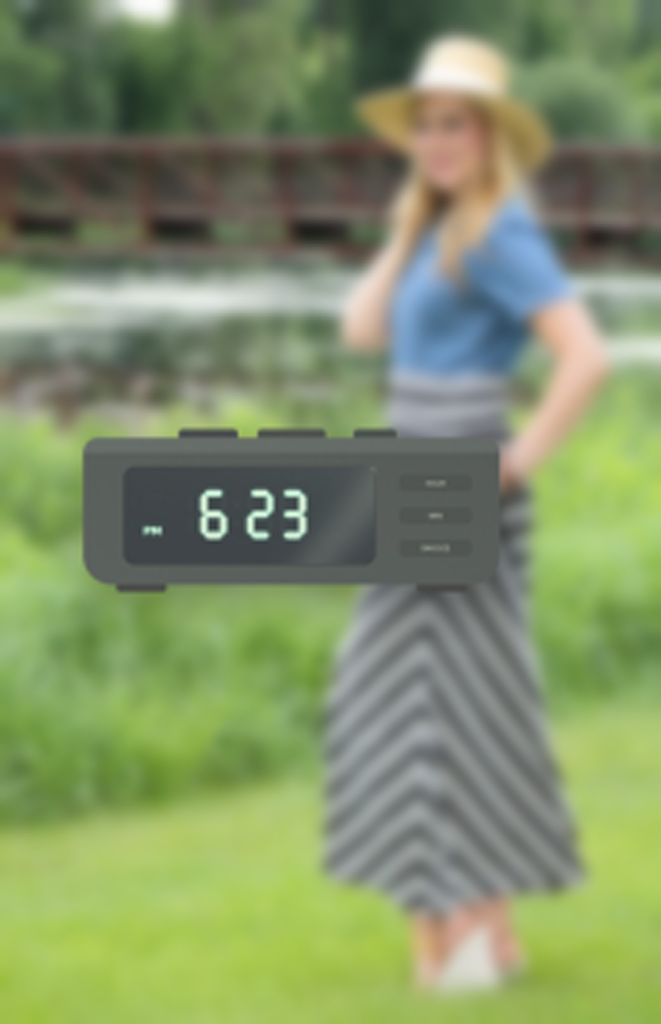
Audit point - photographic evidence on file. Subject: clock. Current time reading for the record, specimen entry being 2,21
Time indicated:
6,23
